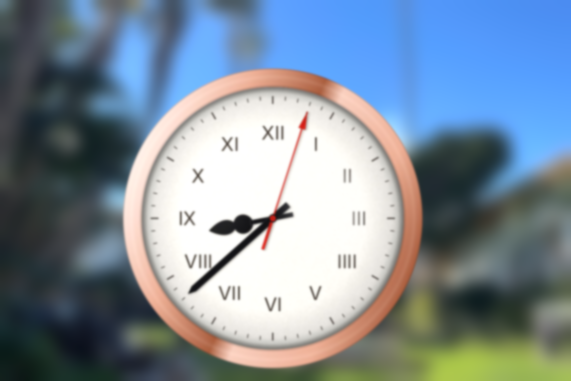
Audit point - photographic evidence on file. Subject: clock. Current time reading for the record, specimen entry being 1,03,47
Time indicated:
8,38,03
